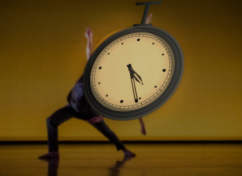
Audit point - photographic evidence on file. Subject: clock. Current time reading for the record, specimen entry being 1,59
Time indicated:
4,26
